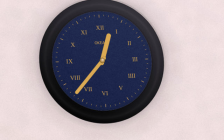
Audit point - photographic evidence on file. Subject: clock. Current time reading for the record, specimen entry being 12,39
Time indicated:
12,37
